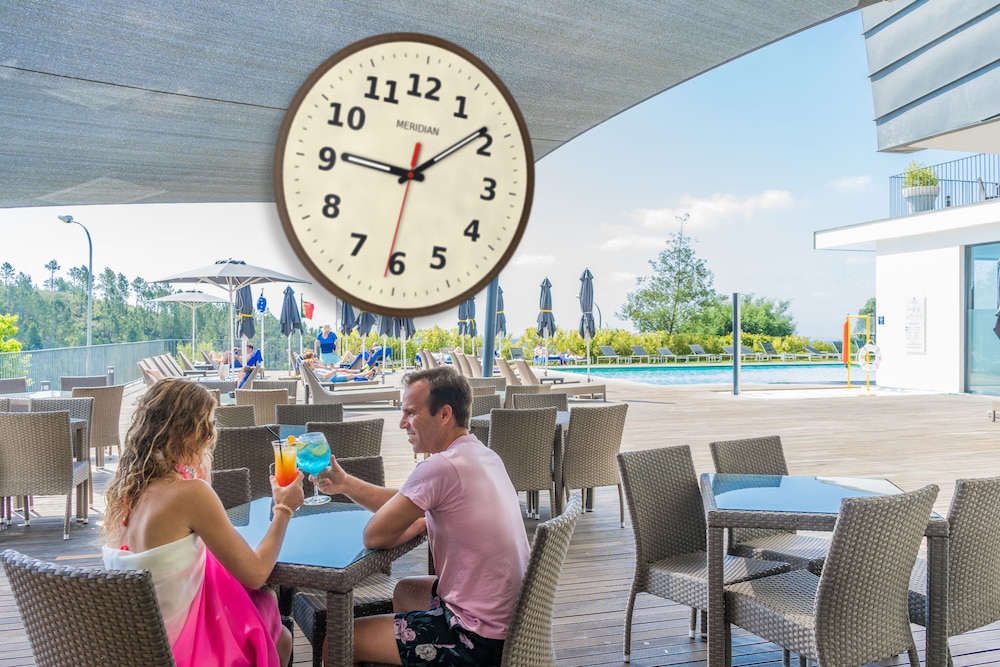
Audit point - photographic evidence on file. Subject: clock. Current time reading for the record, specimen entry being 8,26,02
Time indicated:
9,08,31
